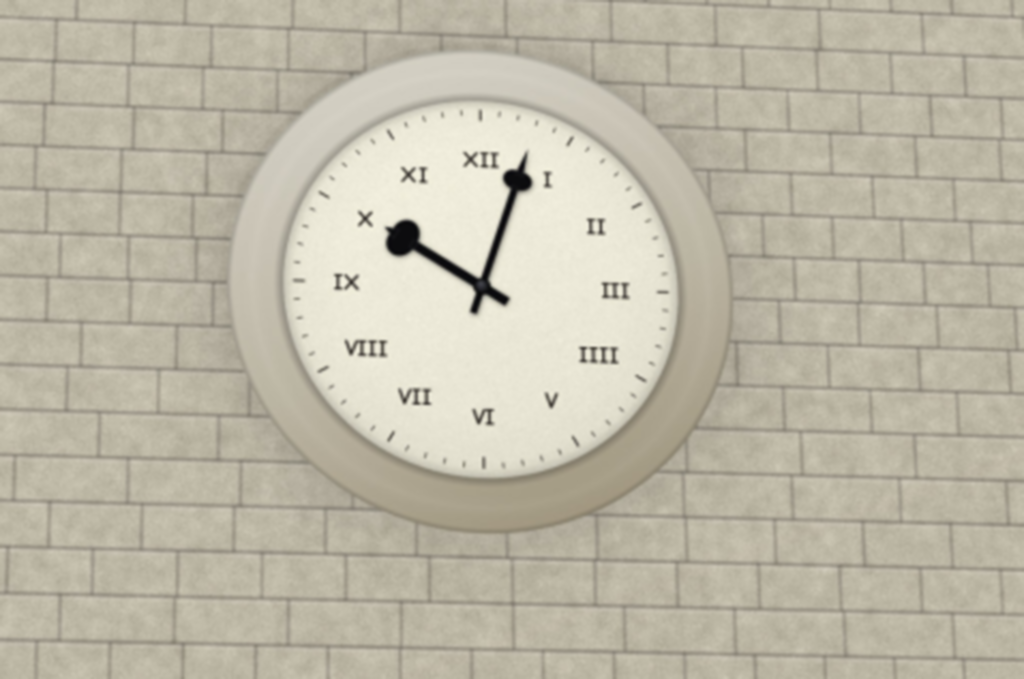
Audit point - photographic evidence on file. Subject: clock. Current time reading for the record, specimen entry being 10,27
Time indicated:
10,03
